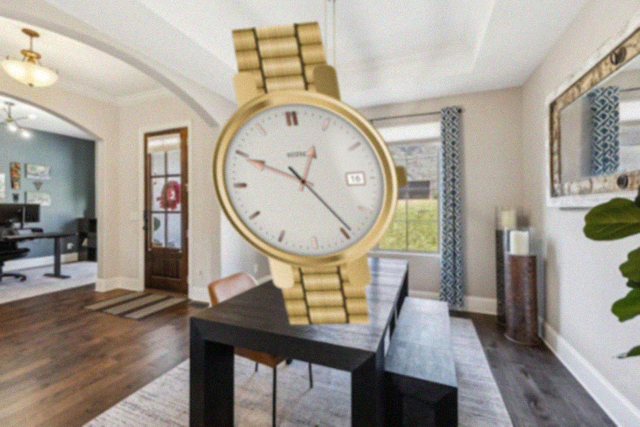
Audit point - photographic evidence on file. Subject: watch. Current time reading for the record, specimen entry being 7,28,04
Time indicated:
12,49,24
